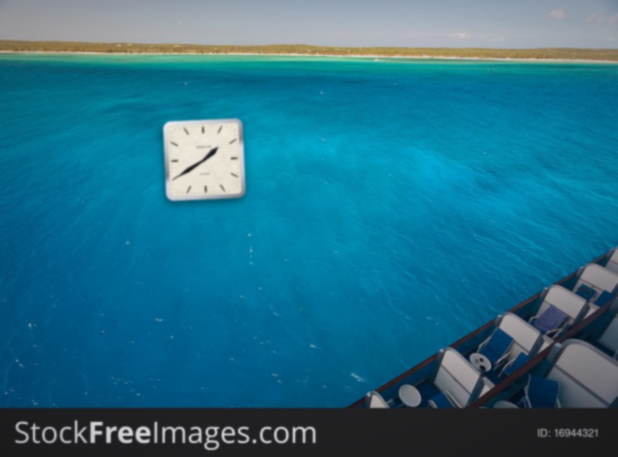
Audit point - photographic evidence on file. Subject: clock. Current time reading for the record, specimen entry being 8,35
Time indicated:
1,40
